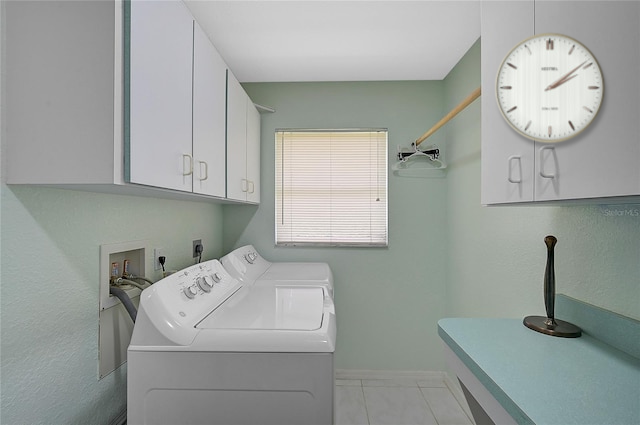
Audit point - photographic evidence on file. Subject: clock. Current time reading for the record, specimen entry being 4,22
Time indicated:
2,09
